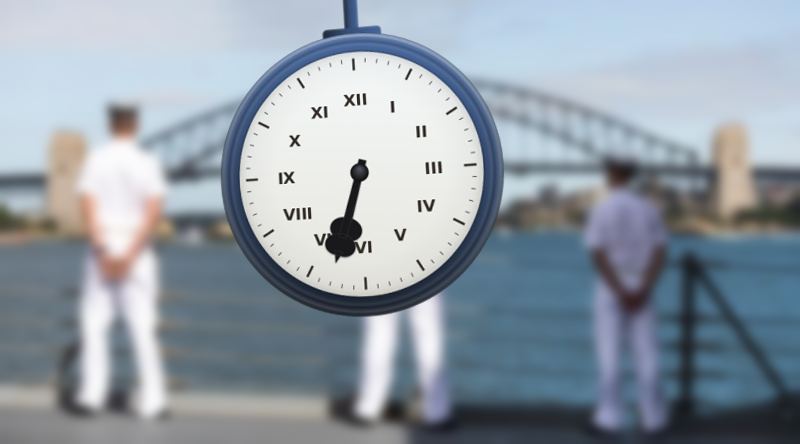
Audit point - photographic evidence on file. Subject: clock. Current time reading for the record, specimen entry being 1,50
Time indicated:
6,33
